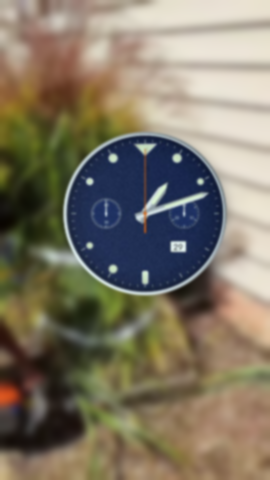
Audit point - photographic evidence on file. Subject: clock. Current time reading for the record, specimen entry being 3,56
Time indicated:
1,12
